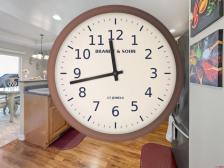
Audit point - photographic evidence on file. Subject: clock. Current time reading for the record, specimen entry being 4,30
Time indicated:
11,43
